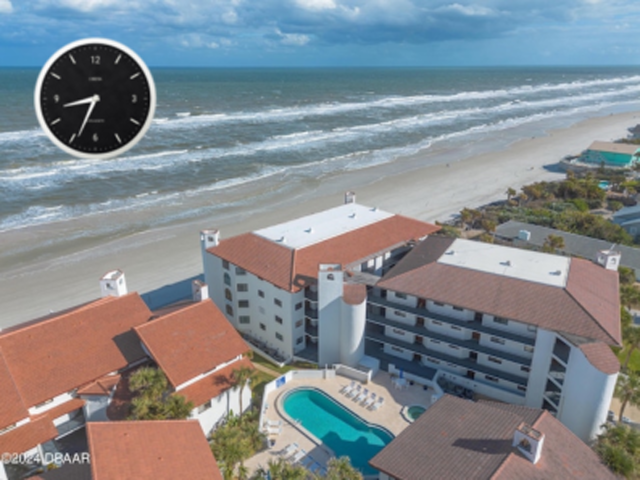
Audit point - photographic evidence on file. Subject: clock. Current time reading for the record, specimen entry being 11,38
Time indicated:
8,34
